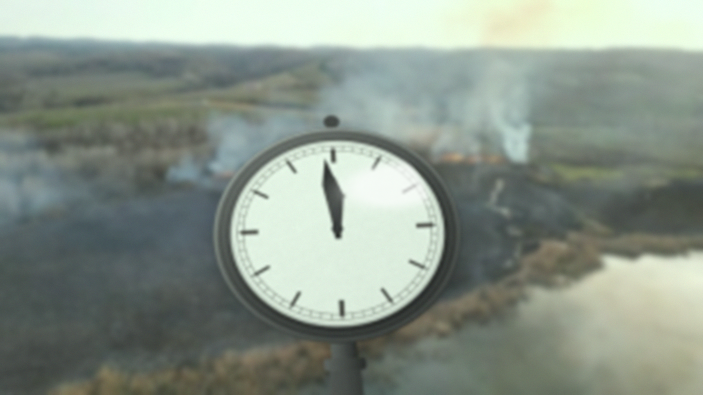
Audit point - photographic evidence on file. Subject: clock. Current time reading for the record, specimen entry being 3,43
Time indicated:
11,59
